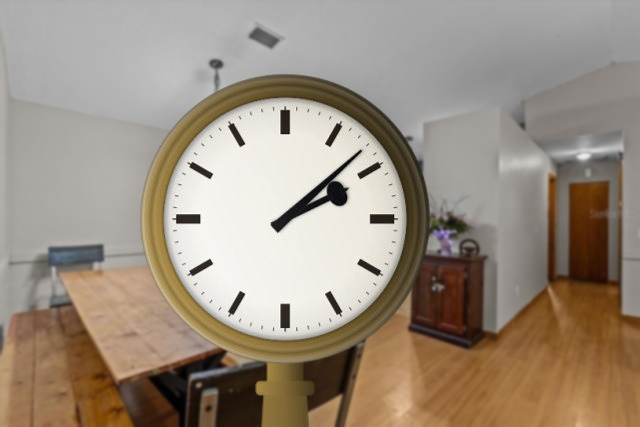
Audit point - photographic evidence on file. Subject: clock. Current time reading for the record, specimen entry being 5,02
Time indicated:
2,08
